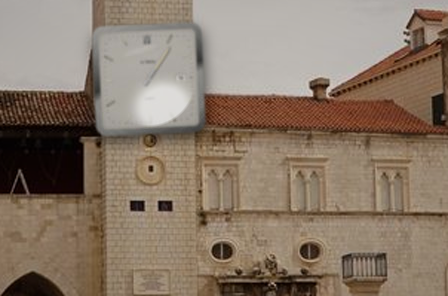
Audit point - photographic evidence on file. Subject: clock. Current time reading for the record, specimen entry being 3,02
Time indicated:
1,06
